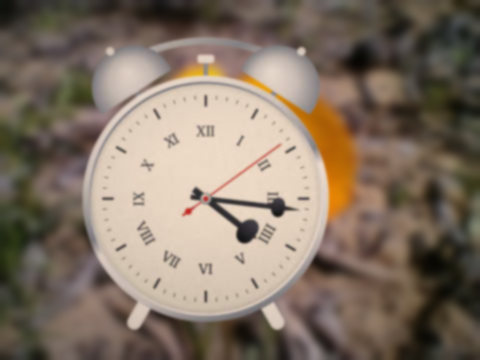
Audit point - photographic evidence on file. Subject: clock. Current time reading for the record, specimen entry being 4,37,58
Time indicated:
4,16,09
